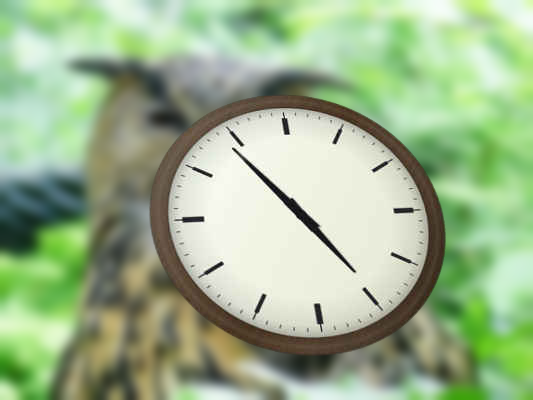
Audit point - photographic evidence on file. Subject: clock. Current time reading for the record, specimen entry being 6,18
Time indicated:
4,54
